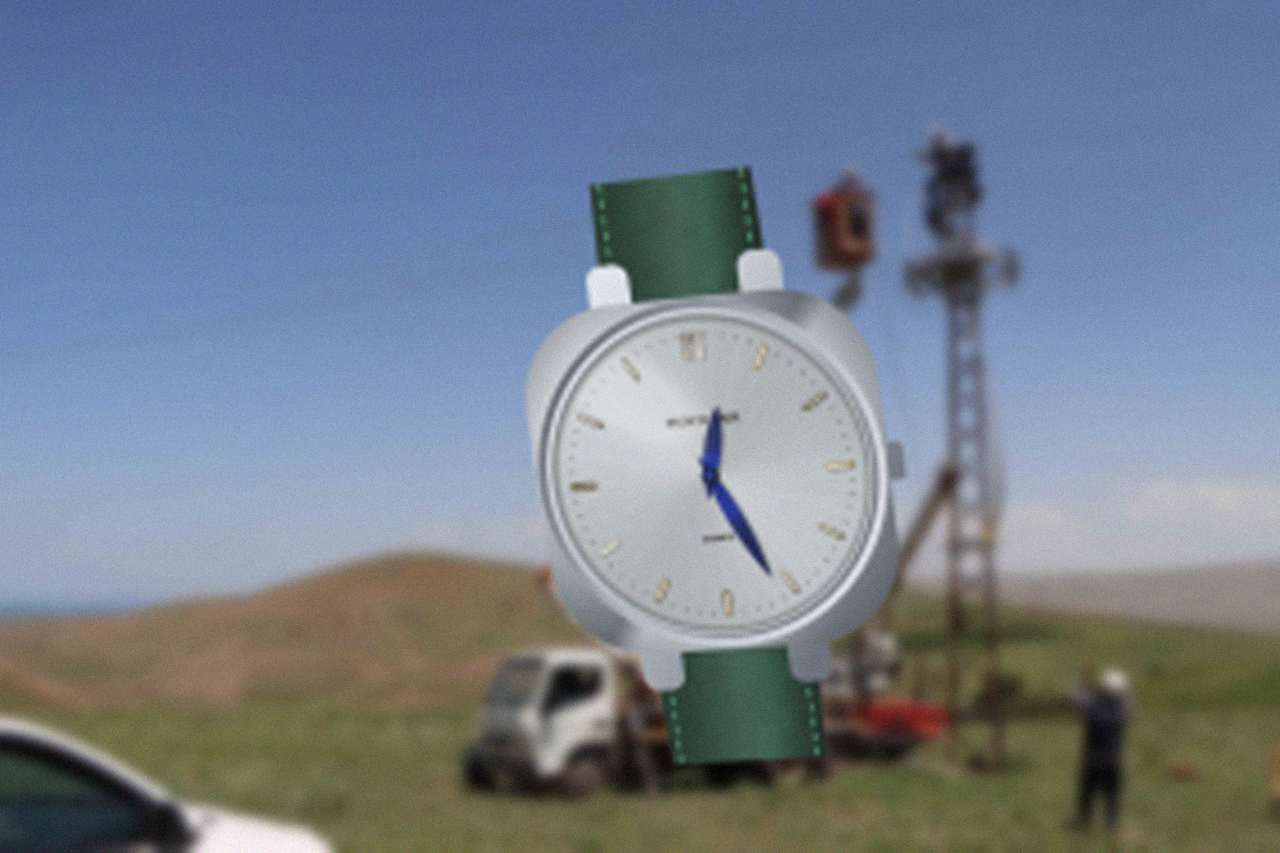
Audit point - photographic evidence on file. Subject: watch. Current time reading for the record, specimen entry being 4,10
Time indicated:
12,26
